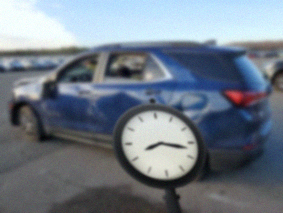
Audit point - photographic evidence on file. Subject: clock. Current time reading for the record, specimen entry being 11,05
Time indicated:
8,17
